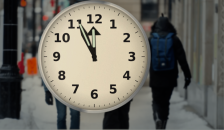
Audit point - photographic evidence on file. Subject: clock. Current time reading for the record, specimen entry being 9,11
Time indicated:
11,56
